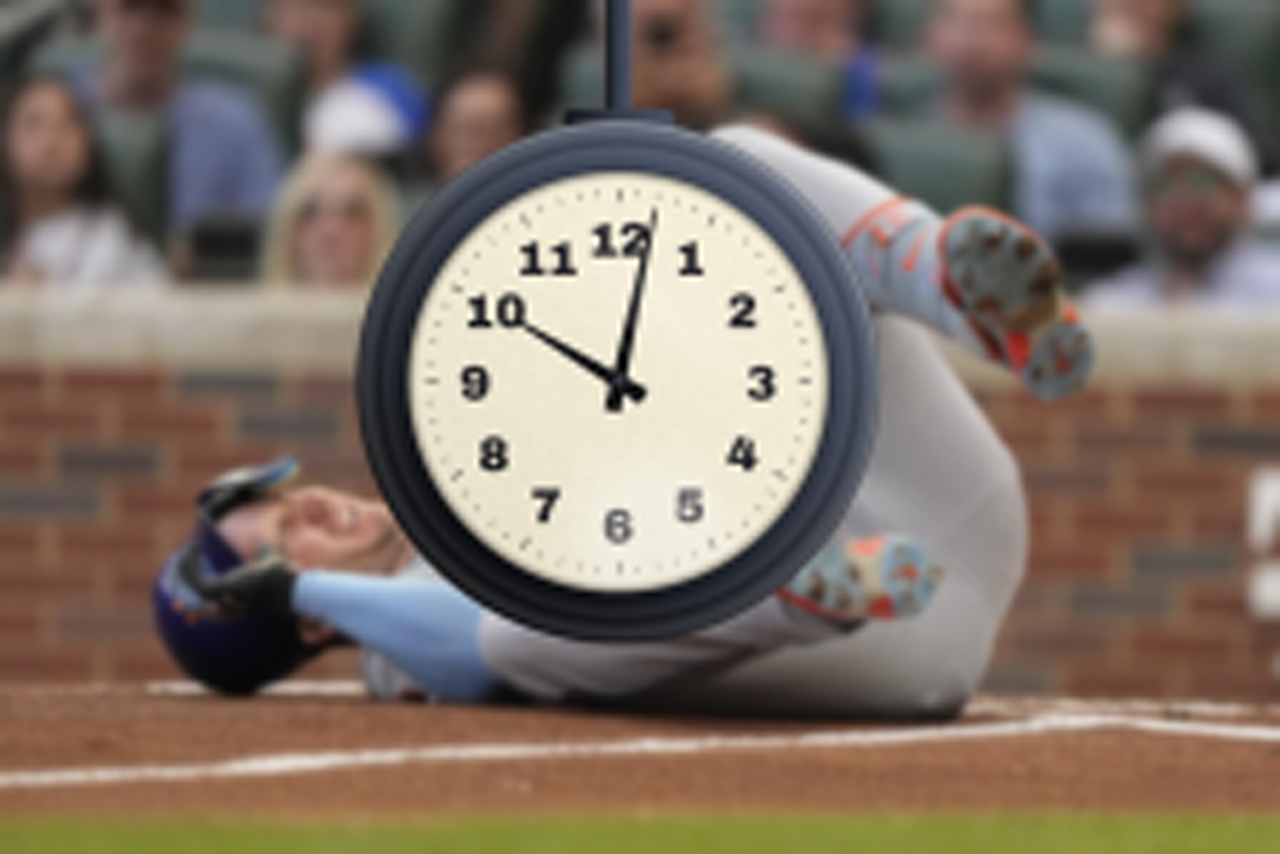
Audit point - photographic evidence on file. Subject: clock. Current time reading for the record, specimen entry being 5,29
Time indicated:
10,02
